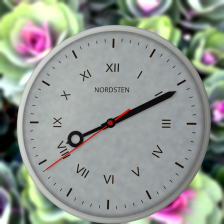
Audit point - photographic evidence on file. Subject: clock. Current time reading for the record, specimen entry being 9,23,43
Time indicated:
8,10,39
